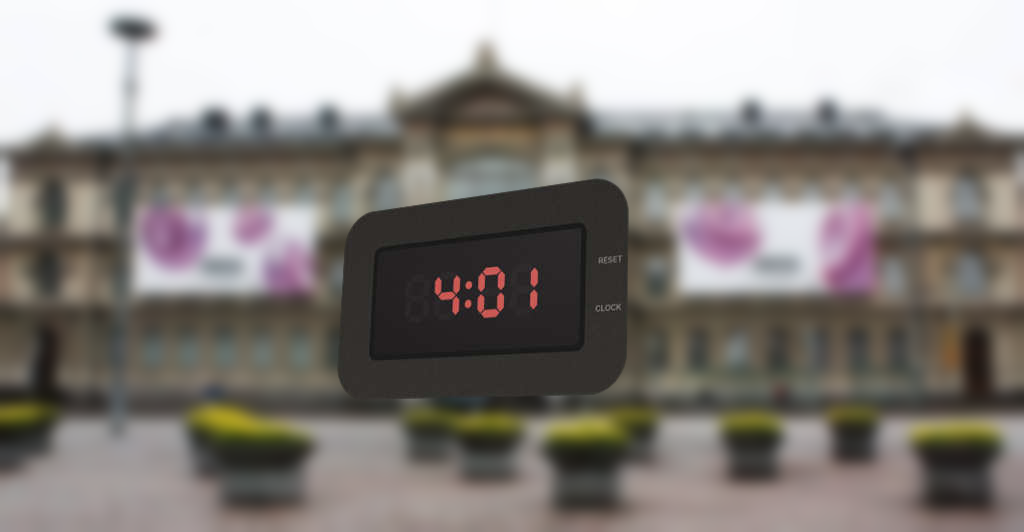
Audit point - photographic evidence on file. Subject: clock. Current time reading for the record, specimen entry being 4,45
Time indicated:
4,01
